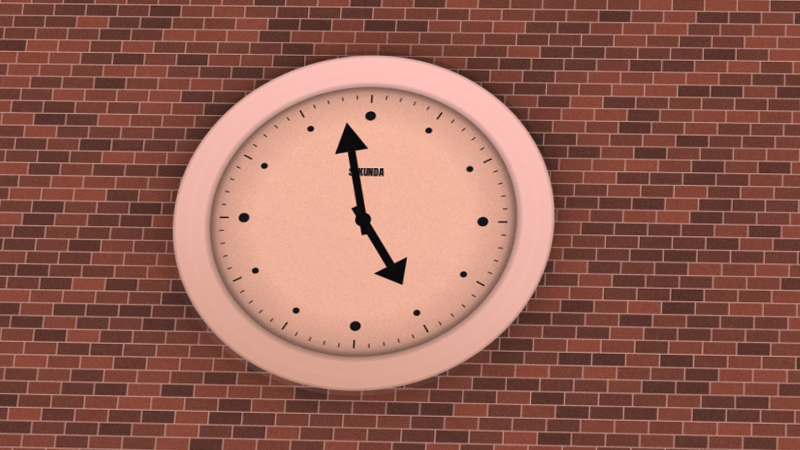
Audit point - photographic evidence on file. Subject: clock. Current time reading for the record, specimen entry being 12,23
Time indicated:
4,58
